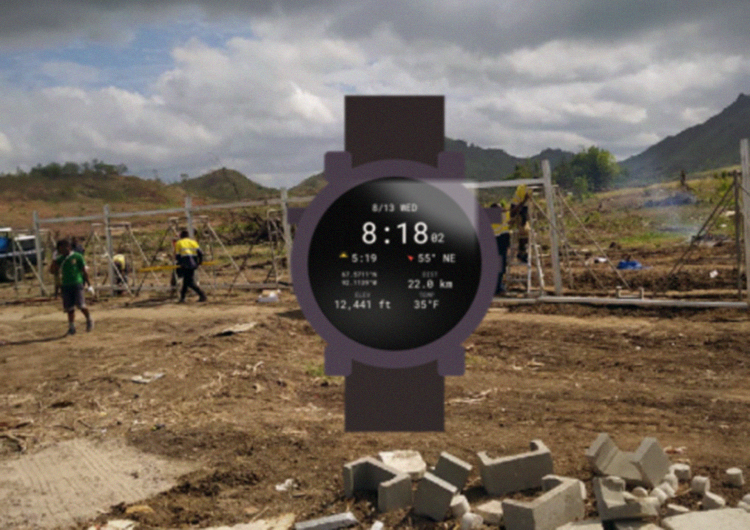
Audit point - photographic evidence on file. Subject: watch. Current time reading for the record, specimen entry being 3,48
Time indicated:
8,18
